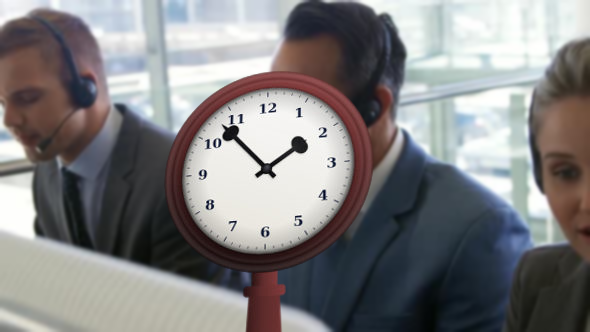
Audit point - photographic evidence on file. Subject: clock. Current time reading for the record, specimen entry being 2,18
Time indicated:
1,53
